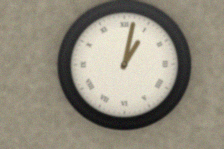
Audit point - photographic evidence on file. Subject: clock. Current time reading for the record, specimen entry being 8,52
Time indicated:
1,02
